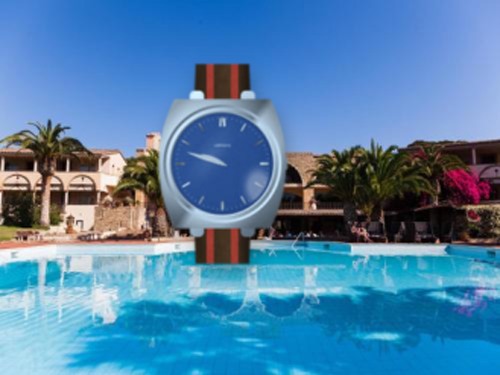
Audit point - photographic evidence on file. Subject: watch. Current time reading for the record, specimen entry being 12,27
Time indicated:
9,48
